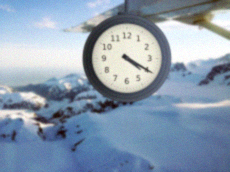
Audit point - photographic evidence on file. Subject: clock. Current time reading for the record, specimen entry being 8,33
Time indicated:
4,20
